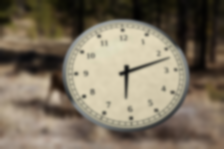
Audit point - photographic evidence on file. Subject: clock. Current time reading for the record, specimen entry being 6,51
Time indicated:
6,12
